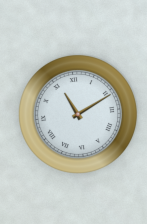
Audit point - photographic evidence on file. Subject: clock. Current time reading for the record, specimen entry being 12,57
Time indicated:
11,11
